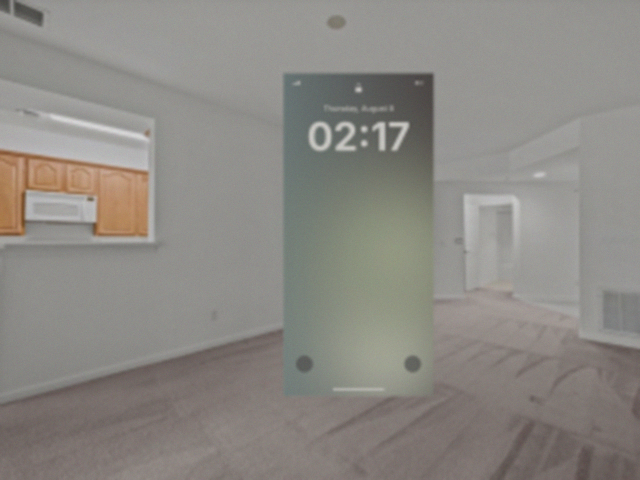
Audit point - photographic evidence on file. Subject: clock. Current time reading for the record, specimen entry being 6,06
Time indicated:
2,17
